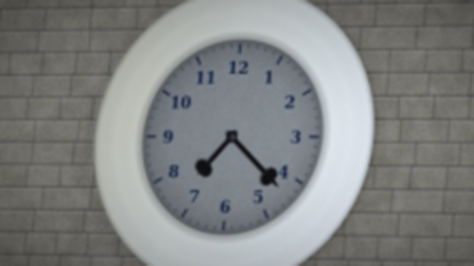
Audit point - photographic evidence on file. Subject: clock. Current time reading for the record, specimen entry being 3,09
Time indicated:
7,22
